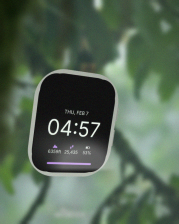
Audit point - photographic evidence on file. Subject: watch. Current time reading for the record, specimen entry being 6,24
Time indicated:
4,57
